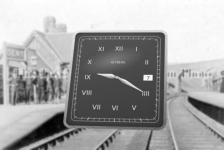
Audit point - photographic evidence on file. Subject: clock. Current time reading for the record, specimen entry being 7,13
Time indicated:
9,20
